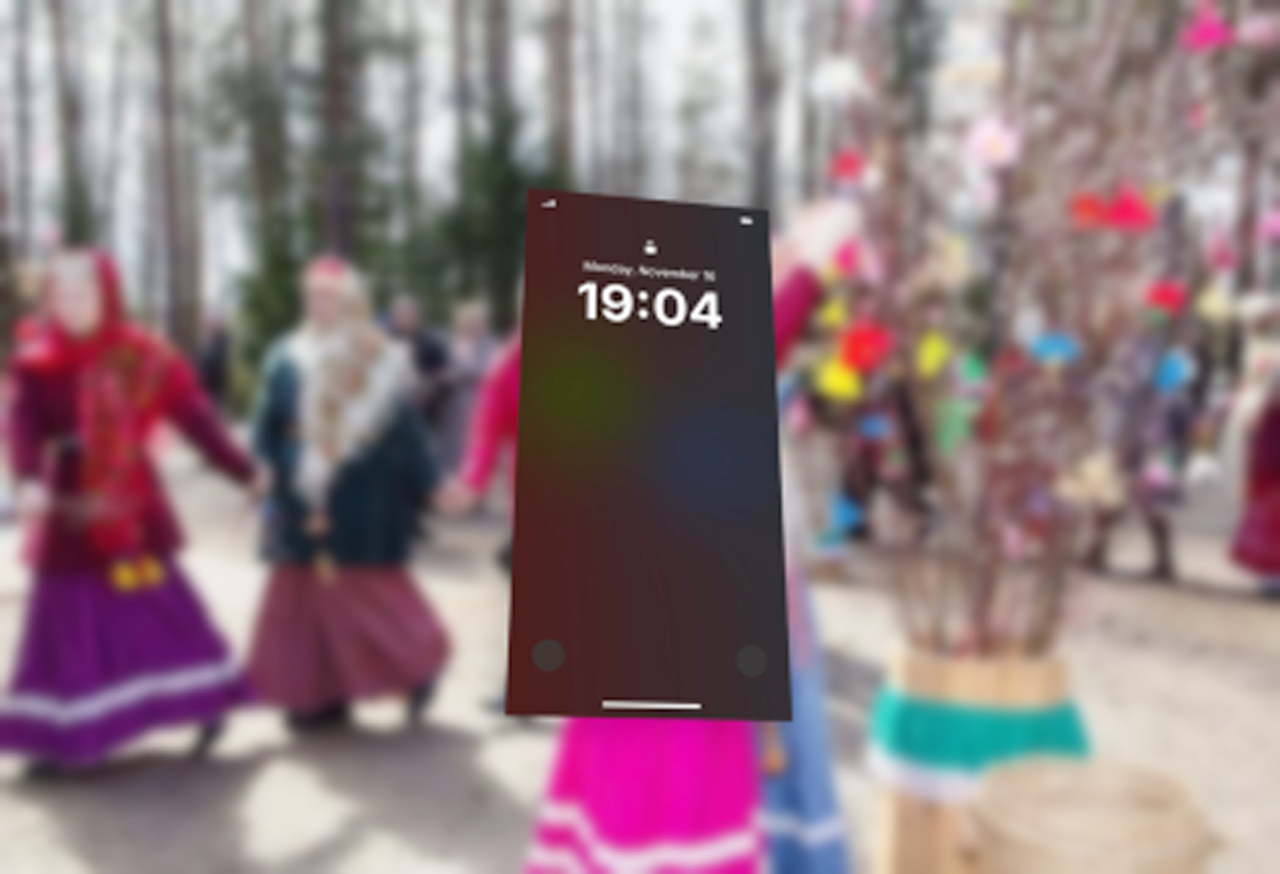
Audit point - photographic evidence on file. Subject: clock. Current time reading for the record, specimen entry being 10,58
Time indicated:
19,04
